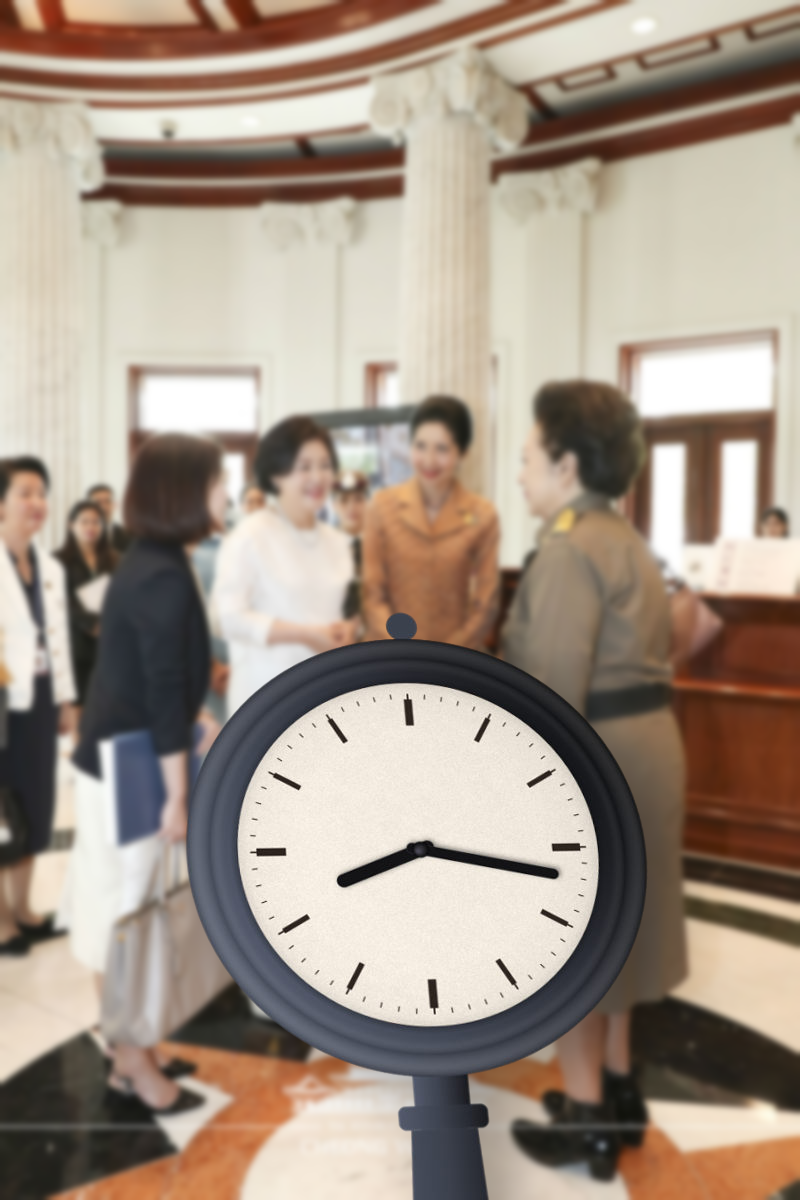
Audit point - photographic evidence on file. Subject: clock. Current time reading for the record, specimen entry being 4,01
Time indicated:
8,17
